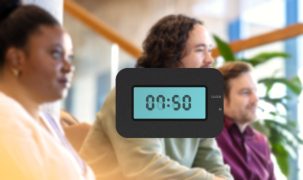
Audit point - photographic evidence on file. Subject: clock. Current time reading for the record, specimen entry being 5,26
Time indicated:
7,50
